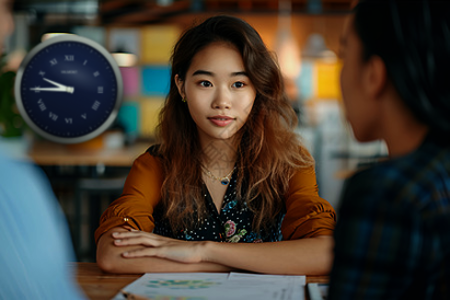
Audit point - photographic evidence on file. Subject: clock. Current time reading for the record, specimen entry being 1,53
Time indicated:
9,45
